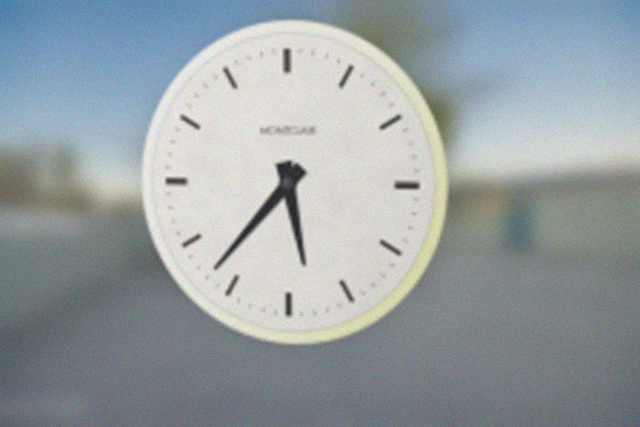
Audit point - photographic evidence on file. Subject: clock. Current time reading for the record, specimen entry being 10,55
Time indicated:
5,37
